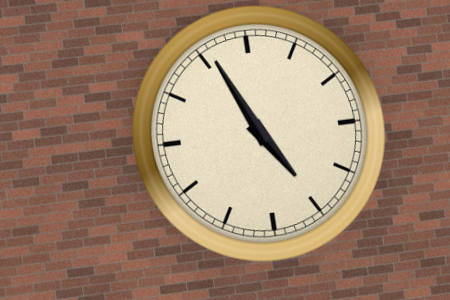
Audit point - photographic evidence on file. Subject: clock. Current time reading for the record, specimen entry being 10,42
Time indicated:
4,56
